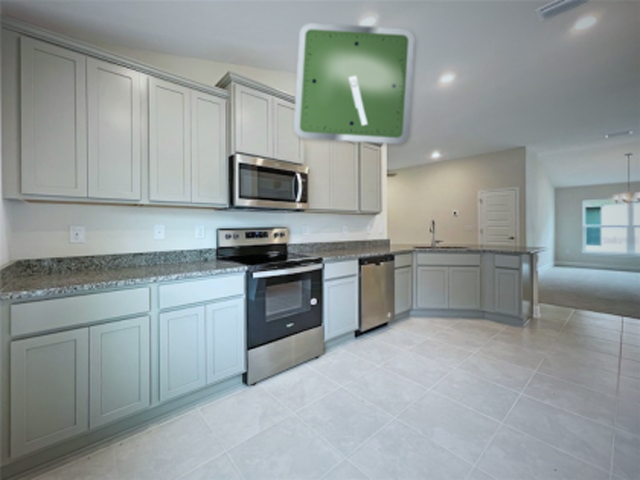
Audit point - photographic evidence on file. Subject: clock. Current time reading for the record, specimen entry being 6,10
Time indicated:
5,27
